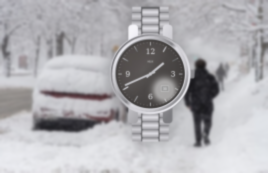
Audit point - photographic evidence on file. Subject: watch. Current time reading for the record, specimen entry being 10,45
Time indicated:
1,41
